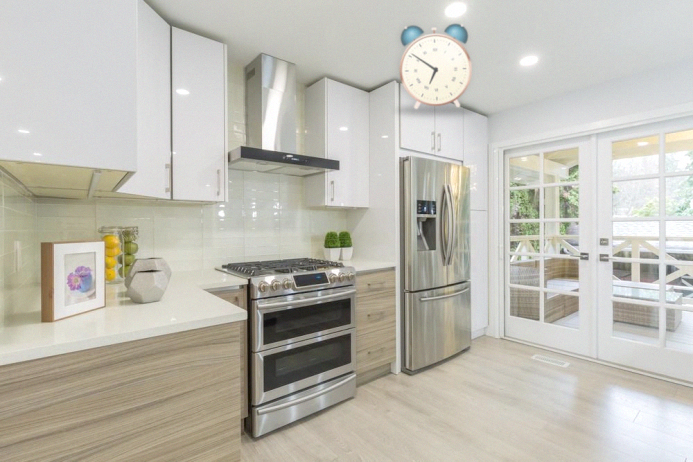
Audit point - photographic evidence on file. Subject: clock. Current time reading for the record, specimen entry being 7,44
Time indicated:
6,51
